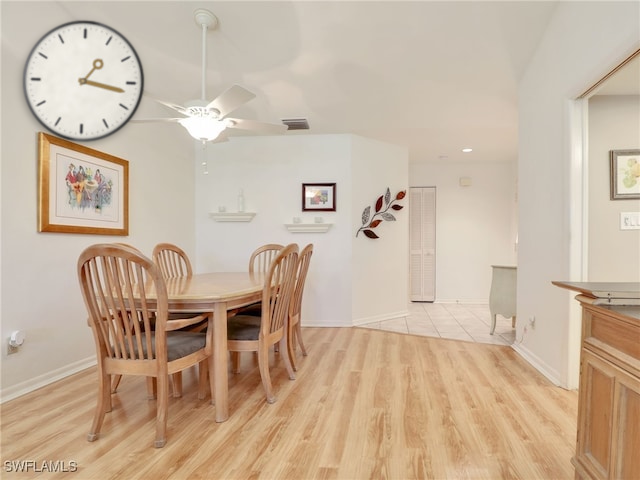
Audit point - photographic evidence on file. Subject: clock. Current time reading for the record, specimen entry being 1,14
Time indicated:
1,17
